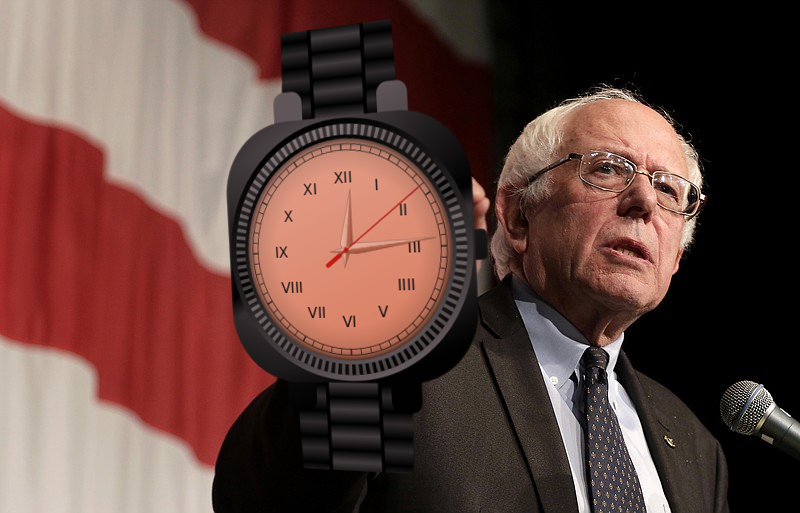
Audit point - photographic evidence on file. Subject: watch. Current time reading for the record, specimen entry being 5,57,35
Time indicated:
12,14,09
